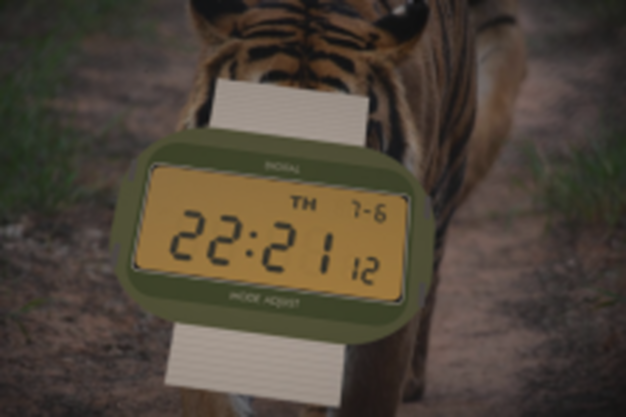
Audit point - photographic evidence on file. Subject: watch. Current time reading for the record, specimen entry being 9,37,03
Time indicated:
22,21,12
